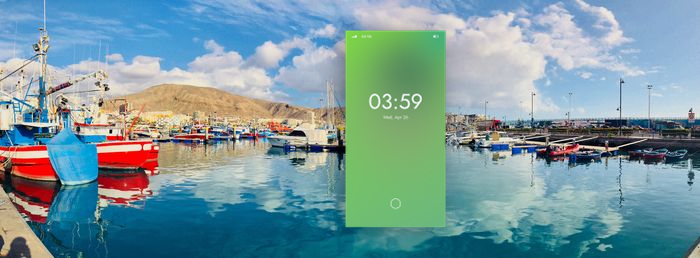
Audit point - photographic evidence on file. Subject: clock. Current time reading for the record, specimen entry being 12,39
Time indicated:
3,59
